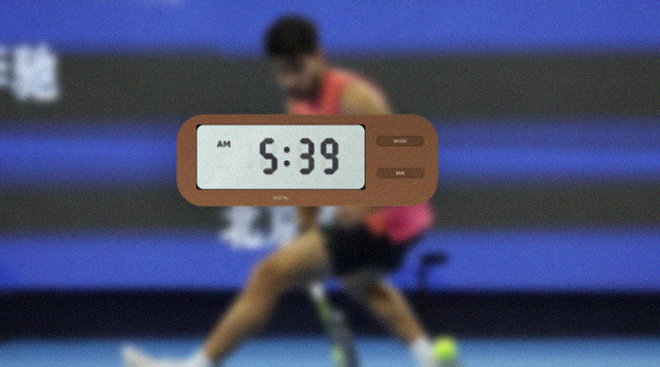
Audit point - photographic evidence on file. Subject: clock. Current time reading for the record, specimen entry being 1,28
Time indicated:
5,39
